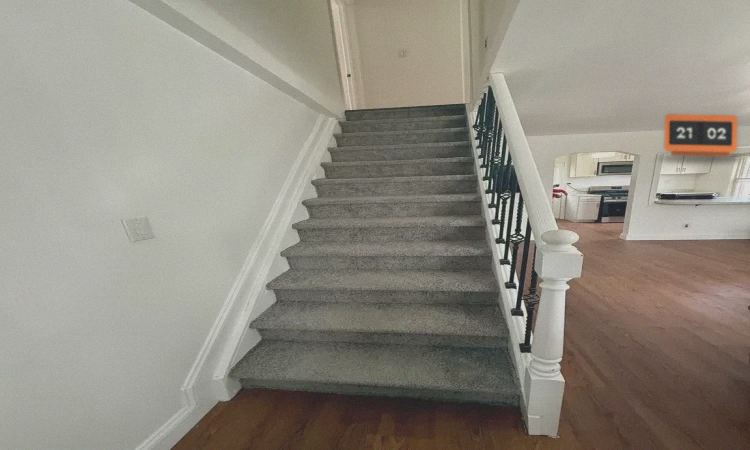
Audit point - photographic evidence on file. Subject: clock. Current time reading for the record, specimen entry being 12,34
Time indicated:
21,02
